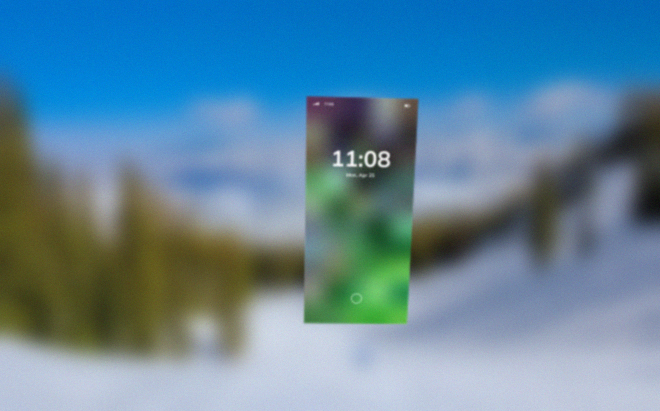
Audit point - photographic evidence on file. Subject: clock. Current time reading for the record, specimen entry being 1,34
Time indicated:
11,08
